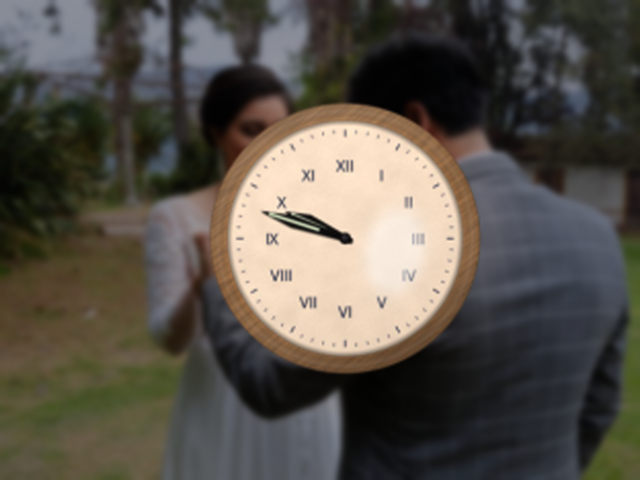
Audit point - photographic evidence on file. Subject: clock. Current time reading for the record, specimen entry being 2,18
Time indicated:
9,48
